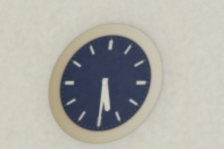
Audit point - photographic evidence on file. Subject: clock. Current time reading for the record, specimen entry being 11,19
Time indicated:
5,30
